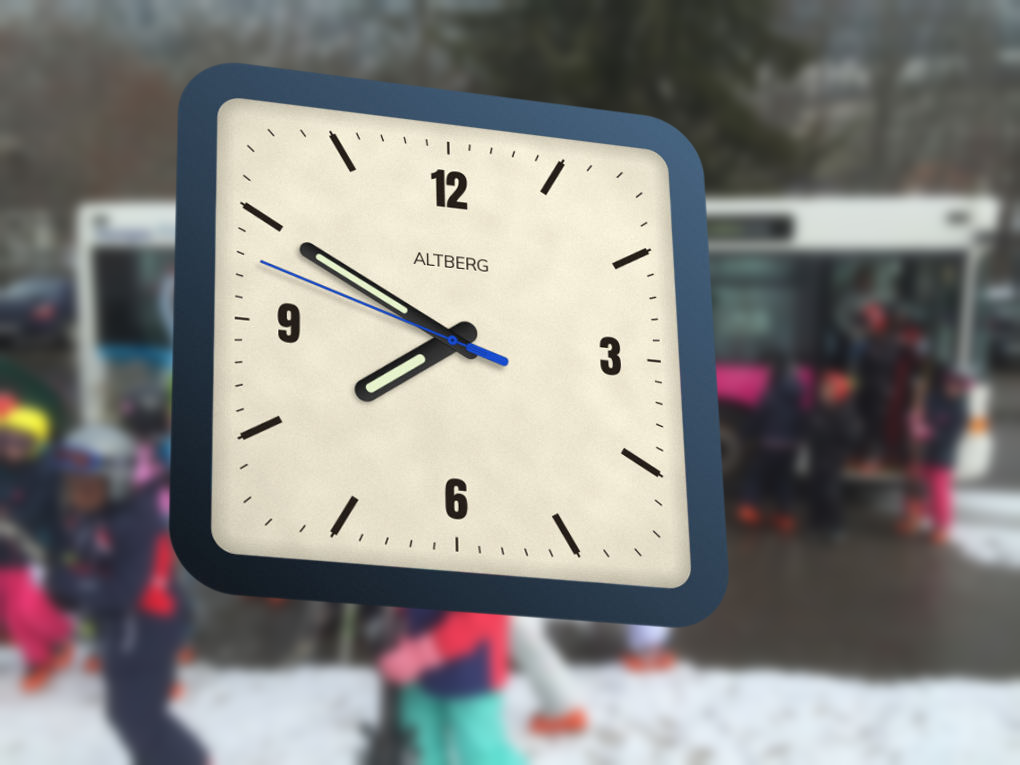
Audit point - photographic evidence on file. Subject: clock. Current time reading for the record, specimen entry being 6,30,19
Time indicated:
7,49,48
